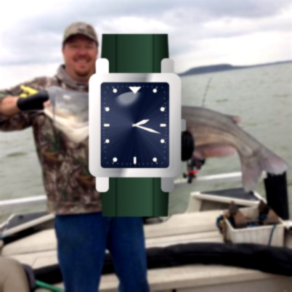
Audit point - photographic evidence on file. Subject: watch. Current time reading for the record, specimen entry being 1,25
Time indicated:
2,18
